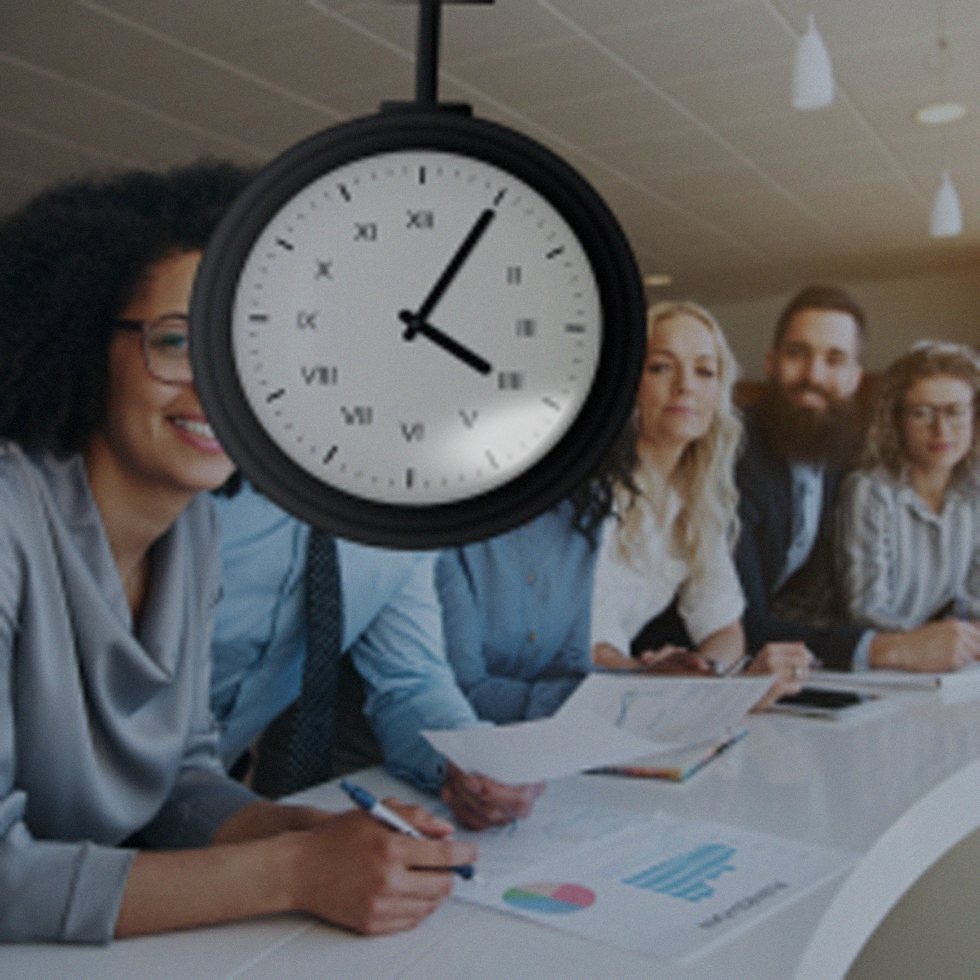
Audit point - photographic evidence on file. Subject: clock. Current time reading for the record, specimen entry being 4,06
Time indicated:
4,05
